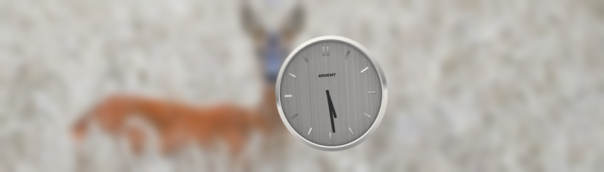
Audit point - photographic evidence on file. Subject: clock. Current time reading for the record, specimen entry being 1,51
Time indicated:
5,29
